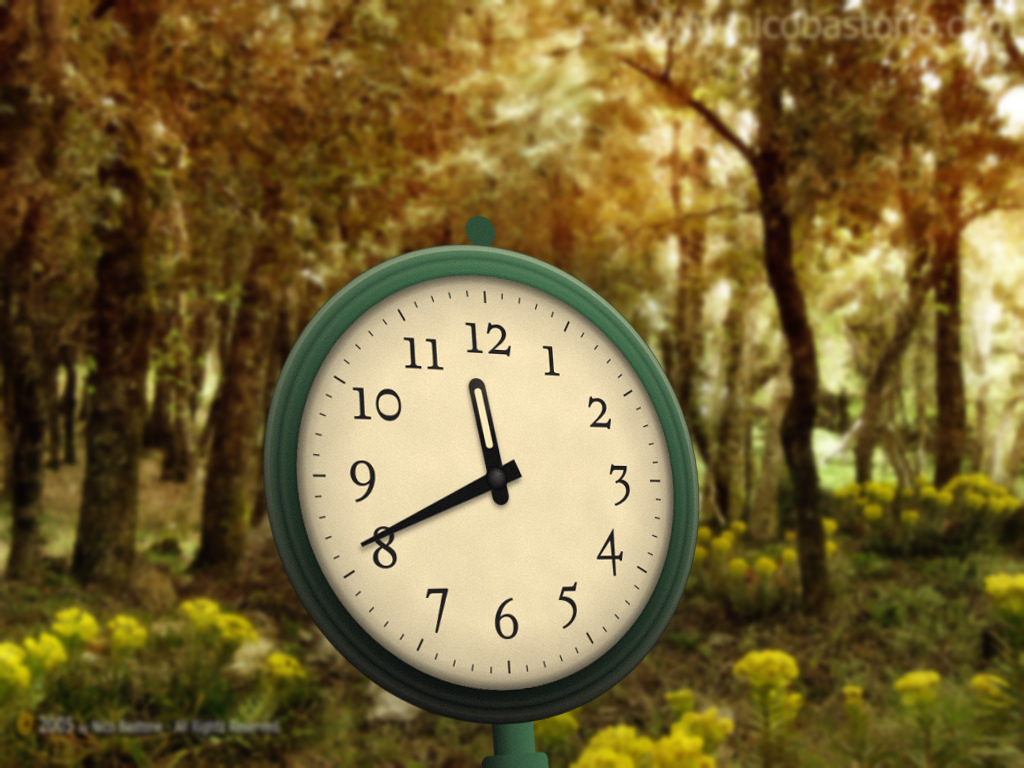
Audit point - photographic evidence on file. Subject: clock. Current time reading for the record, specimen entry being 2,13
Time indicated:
11,41
